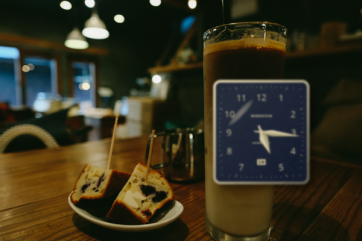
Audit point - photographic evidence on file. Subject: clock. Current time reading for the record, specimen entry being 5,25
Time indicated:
5,16
